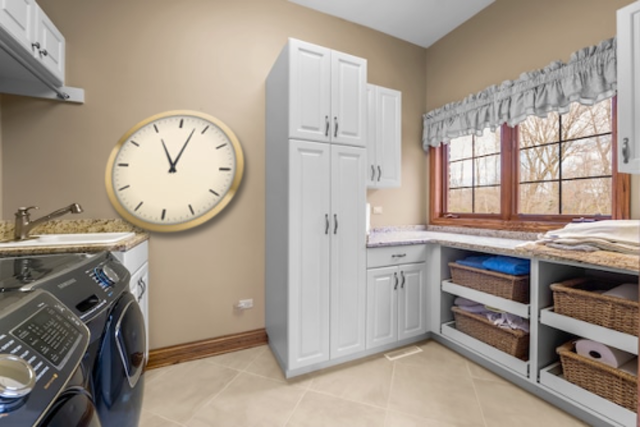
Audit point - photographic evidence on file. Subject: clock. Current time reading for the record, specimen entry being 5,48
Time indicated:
11,03
